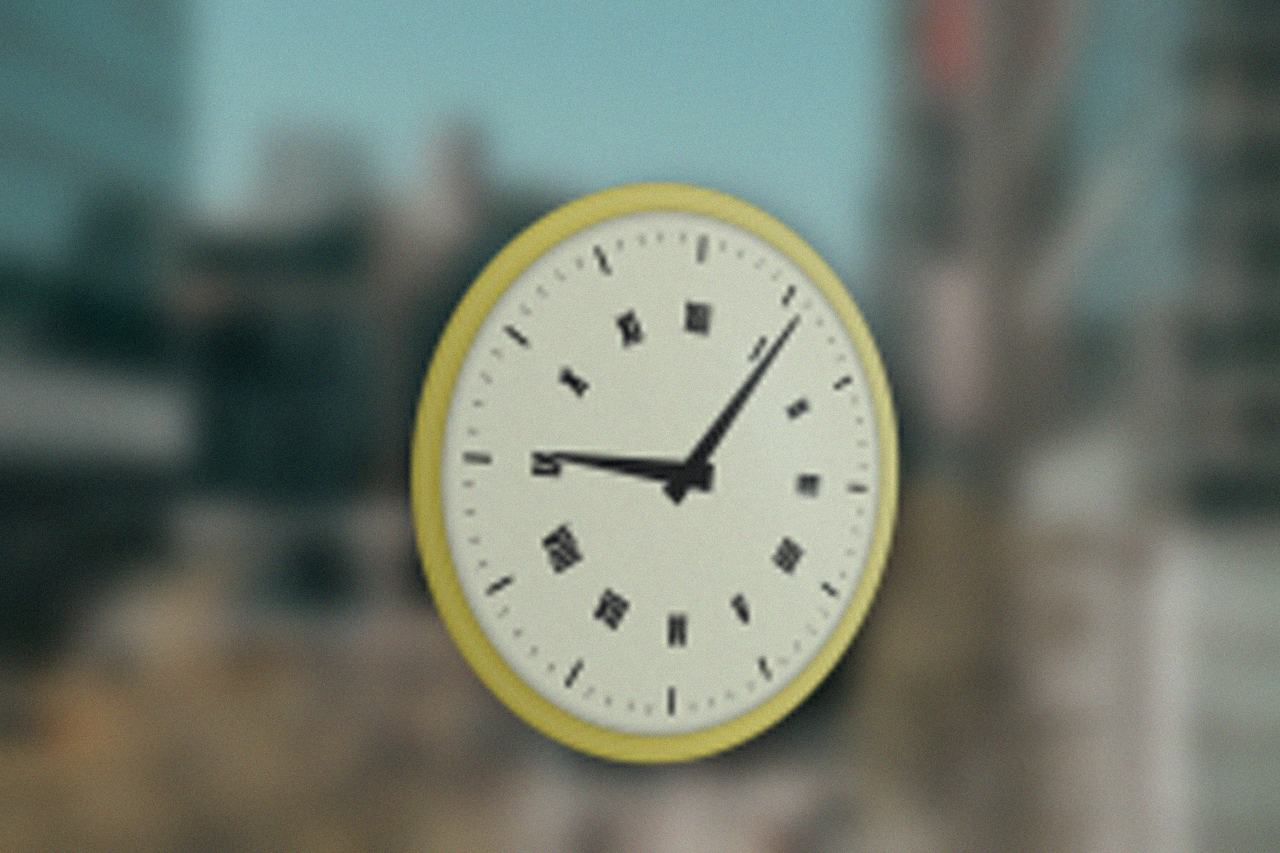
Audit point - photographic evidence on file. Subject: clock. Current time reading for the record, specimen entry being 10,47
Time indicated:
9,06
